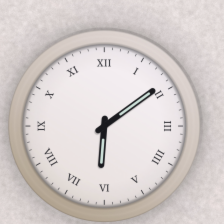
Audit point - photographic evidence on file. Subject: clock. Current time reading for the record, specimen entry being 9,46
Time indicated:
6,09
